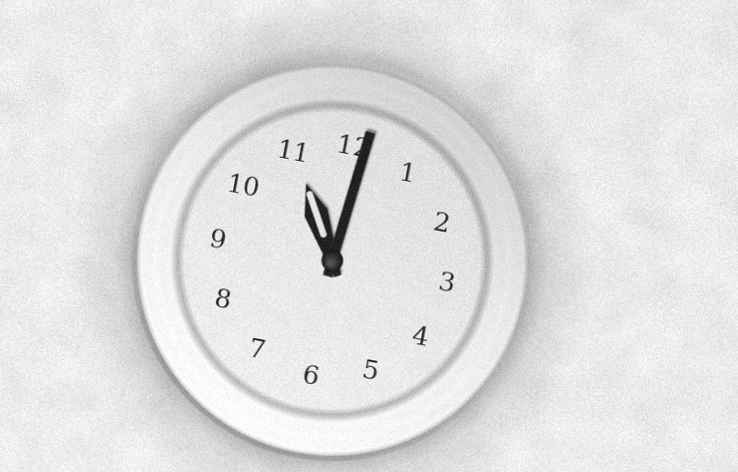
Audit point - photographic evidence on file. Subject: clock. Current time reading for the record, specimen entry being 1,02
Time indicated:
11,01
